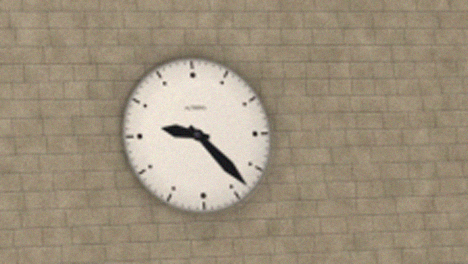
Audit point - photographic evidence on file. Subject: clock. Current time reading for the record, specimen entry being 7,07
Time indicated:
9,23
